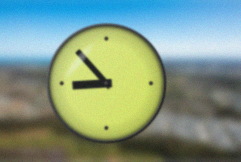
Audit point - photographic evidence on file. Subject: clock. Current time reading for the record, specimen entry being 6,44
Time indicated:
8,53
